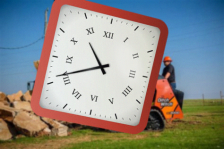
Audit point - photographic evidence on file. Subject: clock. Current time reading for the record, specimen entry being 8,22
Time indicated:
10,41
